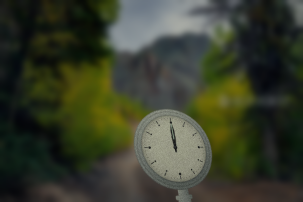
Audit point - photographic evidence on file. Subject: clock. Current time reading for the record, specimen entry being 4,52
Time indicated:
12,00
